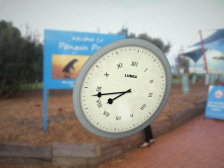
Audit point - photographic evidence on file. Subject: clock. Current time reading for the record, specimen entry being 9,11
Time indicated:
7,43
